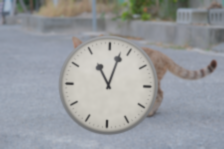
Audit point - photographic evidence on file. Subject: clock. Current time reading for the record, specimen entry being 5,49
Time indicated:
11,03
